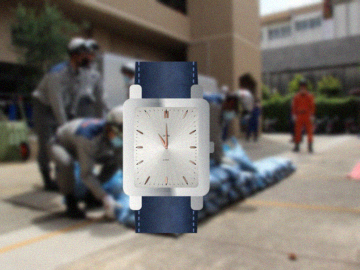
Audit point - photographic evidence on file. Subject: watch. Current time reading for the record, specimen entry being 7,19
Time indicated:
11,00
